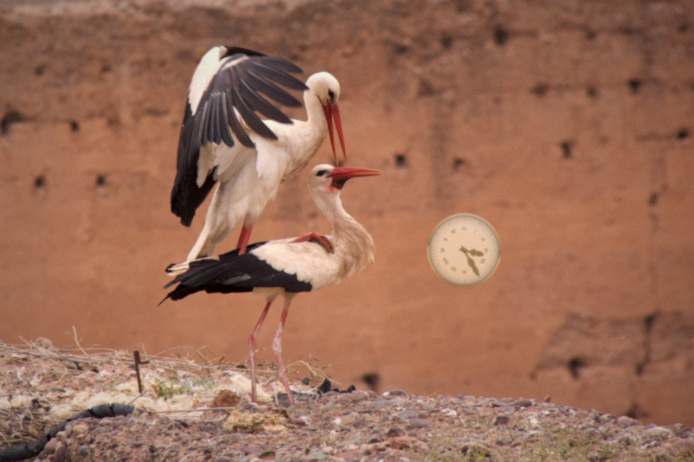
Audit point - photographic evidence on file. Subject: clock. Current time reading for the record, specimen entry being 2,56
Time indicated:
3,25
